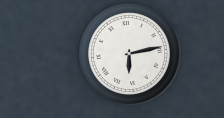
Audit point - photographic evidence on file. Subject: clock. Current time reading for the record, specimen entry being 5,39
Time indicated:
6,14
